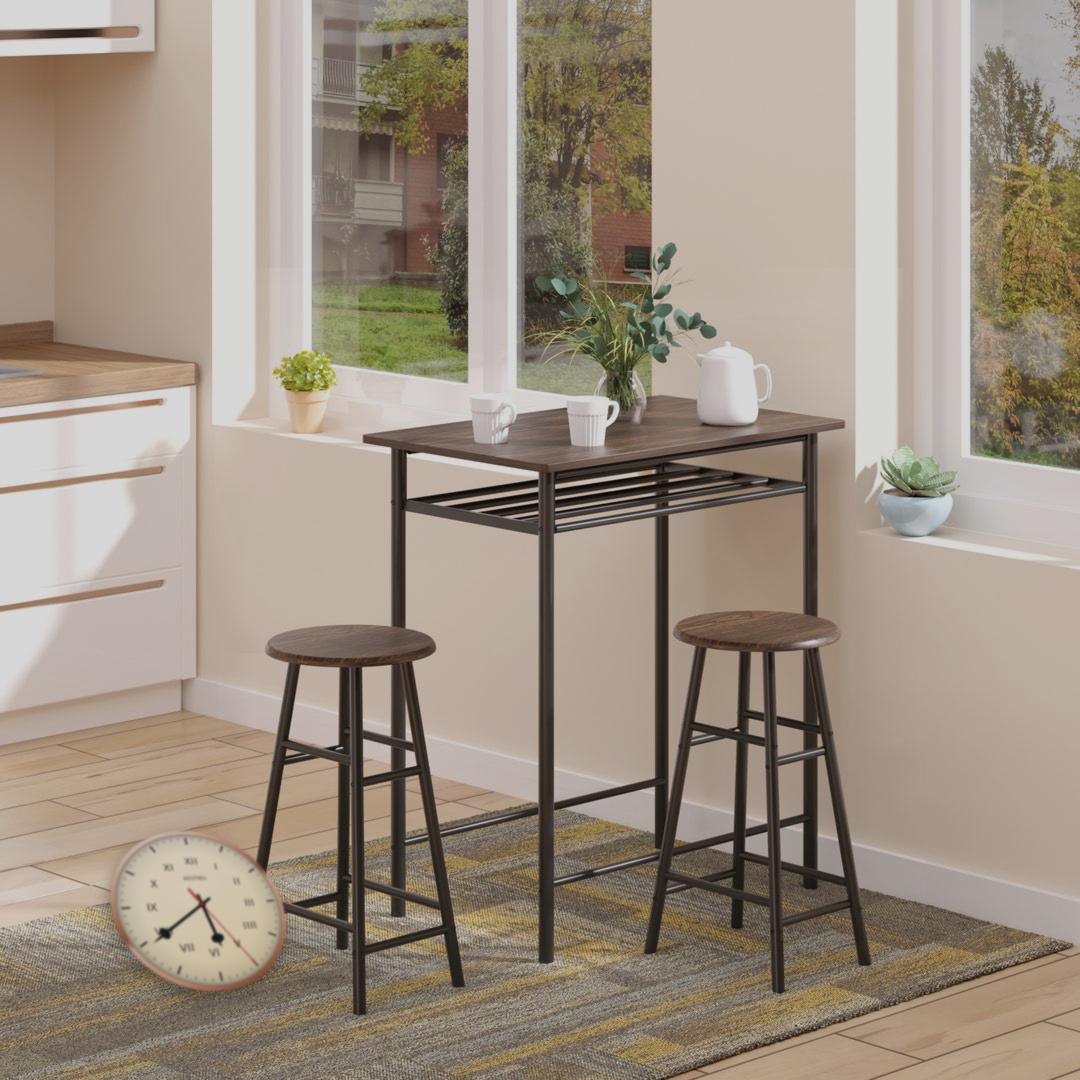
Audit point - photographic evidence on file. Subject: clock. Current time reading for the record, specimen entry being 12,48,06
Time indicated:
5,39,25
